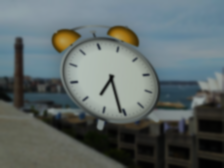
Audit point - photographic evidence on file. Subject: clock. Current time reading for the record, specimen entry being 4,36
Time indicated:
7,31
